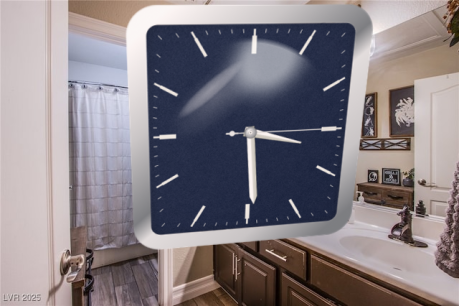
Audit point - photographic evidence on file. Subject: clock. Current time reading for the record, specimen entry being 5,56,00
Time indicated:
3,29,15
